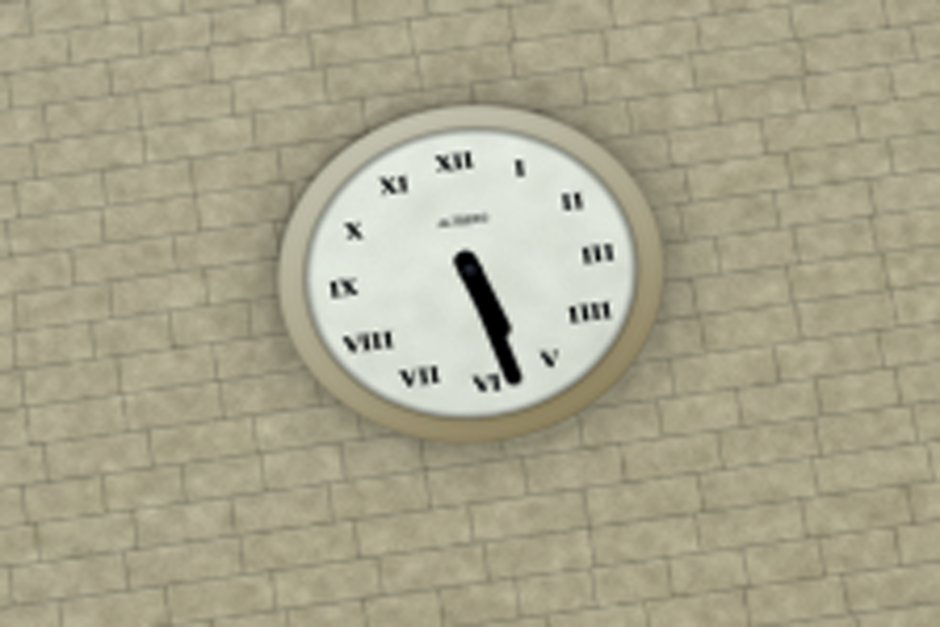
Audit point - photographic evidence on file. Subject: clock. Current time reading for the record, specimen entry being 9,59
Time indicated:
5,28
